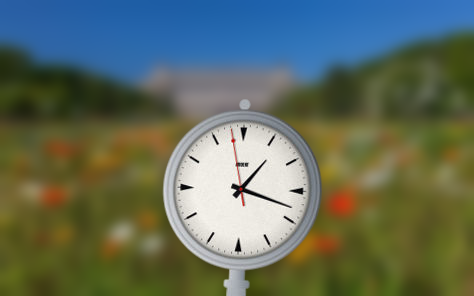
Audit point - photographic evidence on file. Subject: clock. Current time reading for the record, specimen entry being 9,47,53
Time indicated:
1,17,58
